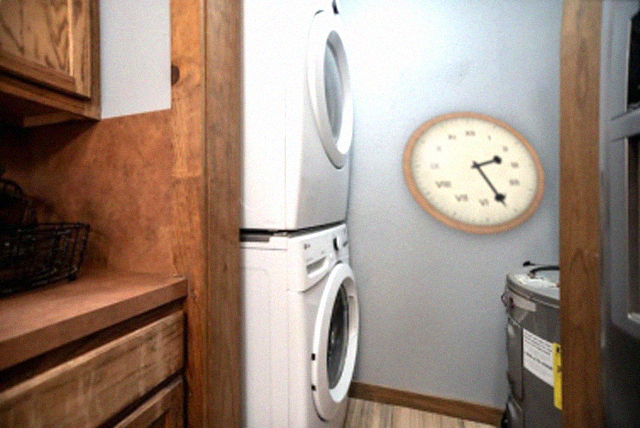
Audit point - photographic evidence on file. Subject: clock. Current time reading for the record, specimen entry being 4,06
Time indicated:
2,26
